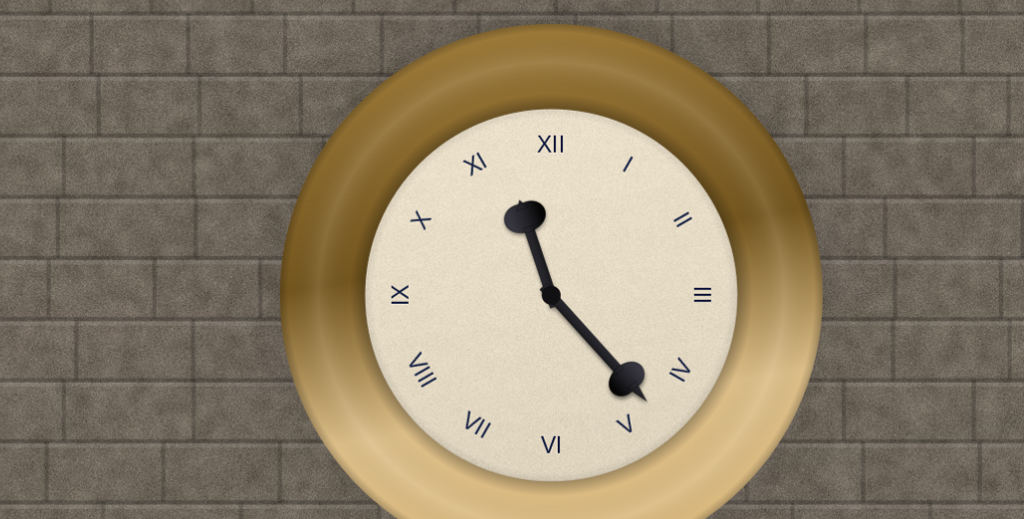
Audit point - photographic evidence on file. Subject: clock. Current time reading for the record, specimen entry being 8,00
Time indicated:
11,23
